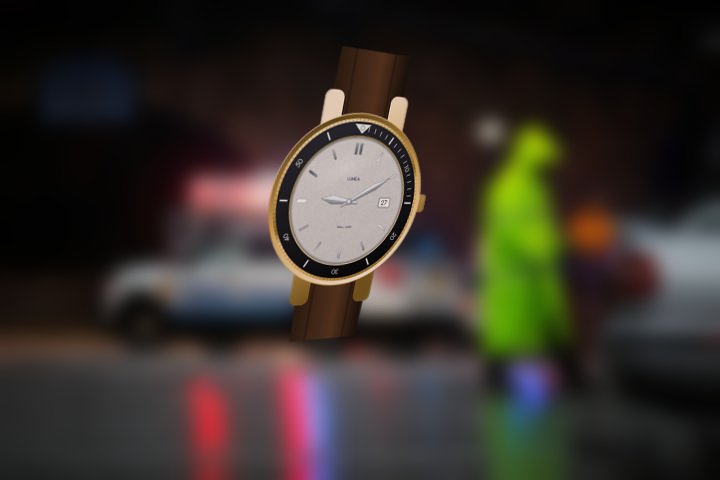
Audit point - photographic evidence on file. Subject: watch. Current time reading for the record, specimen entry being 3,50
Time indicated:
9,10
